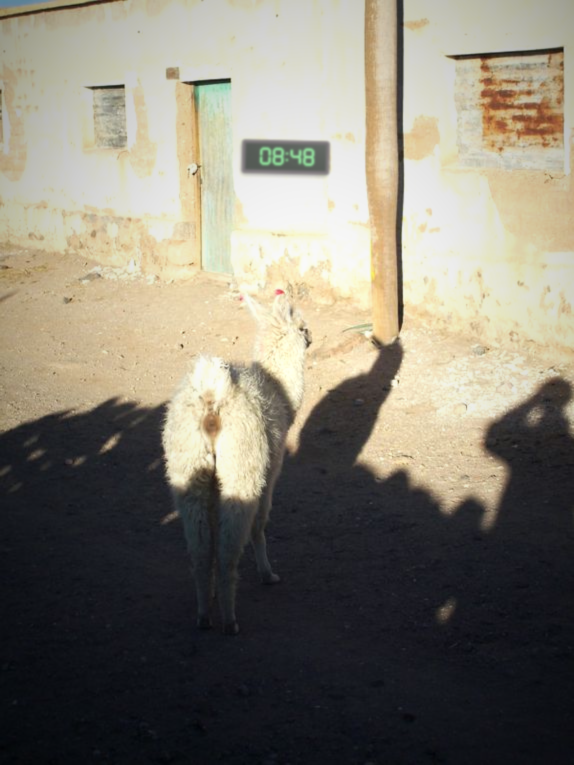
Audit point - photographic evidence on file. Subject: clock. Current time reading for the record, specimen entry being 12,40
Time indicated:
8,48
